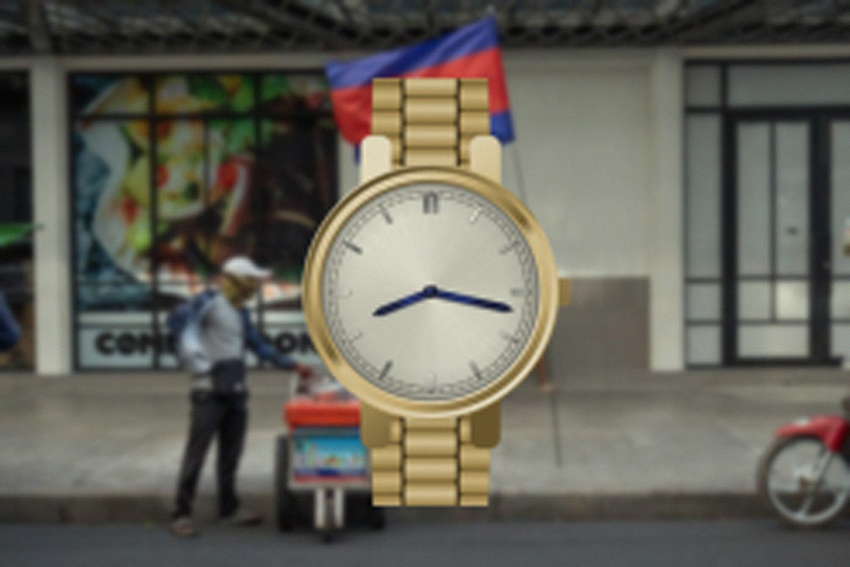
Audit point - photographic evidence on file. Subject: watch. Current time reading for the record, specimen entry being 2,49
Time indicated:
8,17
